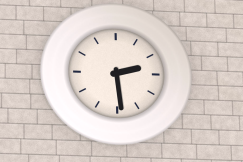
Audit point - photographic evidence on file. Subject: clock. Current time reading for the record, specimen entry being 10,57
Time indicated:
2,29
